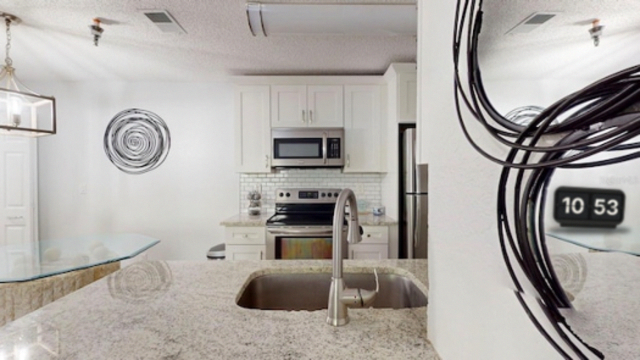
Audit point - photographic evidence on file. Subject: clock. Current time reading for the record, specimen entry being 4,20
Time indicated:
10,53
